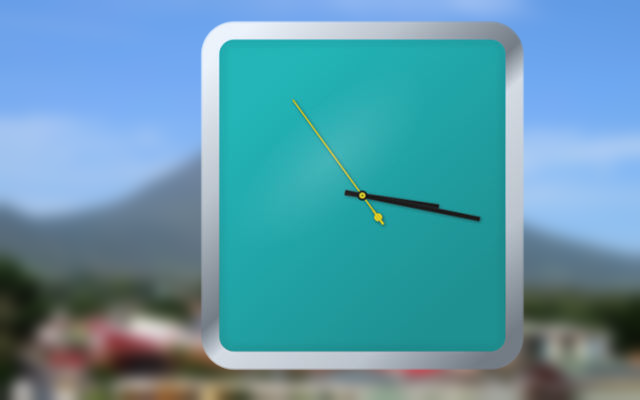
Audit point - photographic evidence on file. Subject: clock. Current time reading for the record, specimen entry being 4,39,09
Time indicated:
3,16,54
